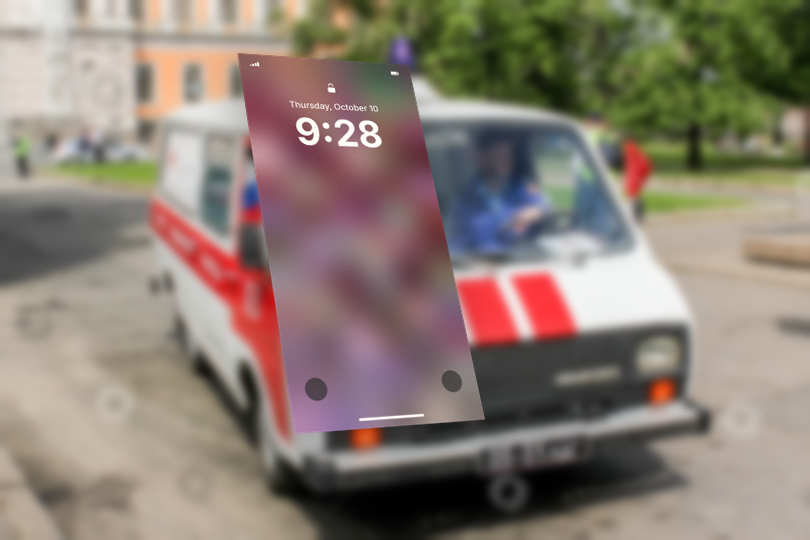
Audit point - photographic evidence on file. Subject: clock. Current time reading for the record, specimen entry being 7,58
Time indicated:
9,28
